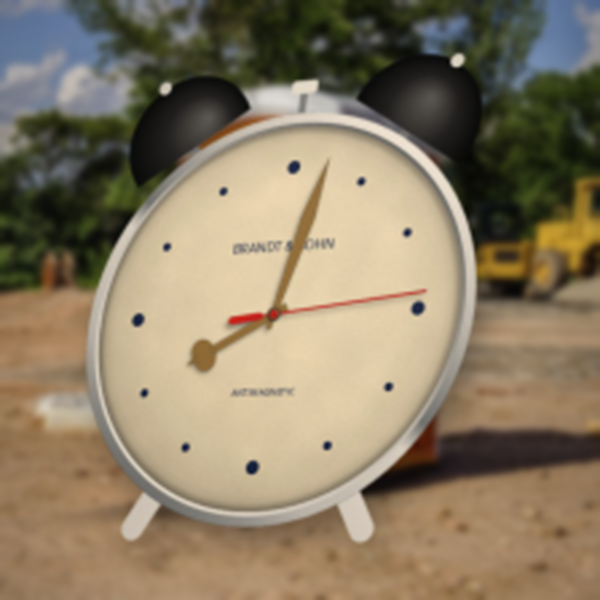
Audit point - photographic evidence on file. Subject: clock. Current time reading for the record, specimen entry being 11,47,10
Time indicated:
8,02,14
